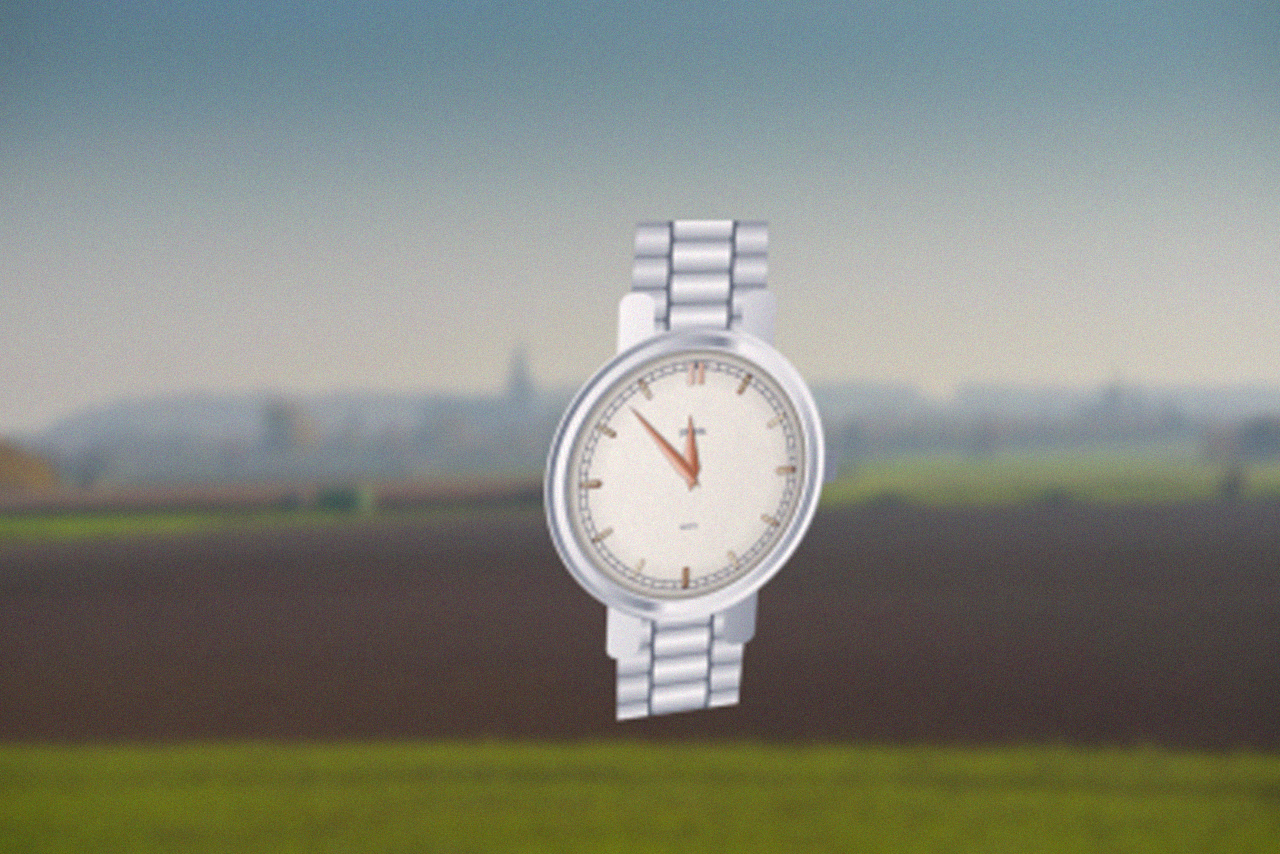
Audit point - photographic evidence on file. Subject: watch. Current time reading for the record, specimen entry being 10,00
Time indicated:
11,53
